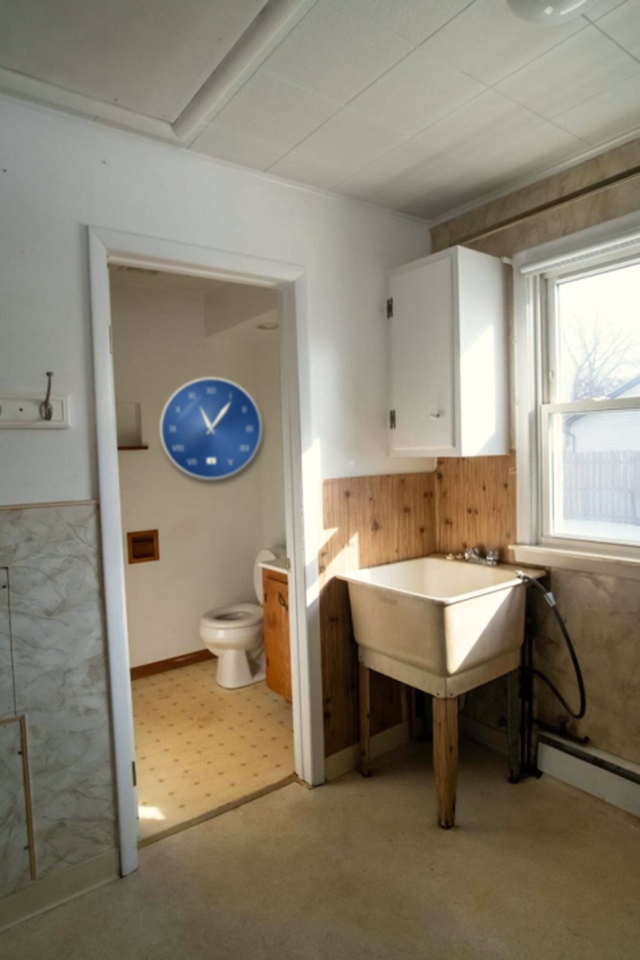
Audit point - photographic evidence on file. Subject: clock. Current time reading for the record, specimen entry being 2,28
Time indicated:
11,06
